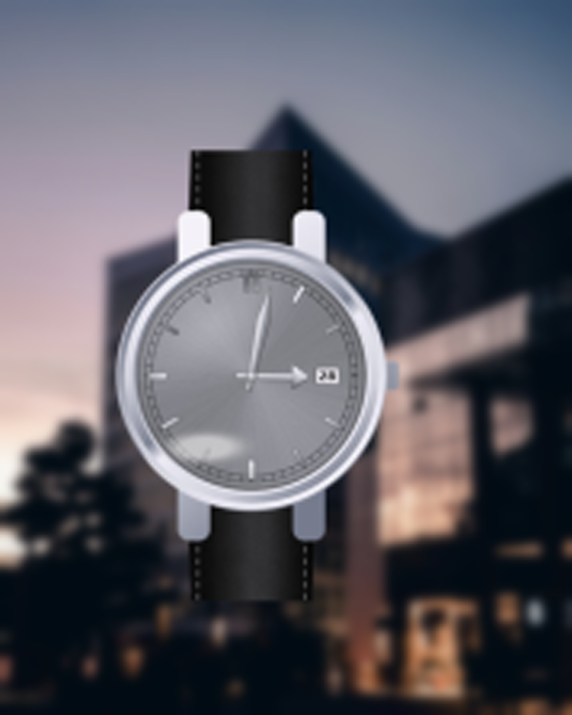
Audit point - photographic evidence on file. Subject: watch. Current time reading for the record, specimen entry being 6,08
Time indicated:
3,02
